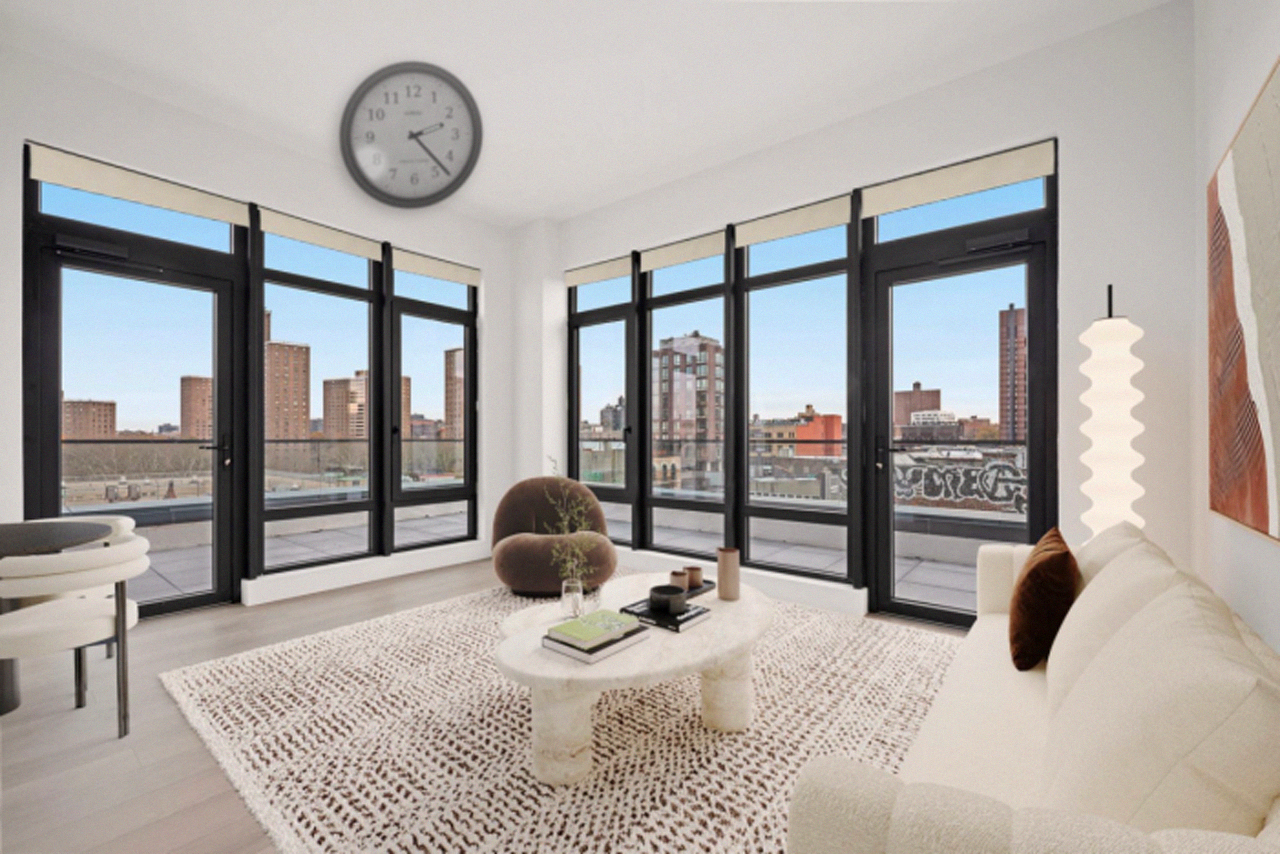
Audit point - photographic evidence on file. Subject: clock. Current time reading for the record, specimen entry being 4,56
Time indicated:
2,23
